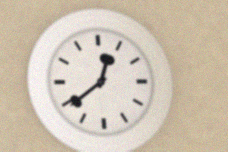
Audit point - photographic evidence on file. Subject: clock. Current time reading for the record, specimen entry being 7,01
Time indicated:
12,39
